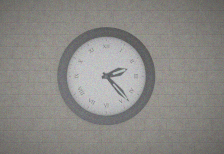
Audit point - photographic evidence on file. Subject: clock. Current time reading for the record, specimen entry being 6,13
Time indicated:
2,23
